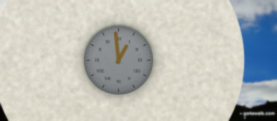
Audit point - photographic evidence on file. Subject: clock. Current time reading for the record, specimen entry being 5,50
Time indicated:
12,59
